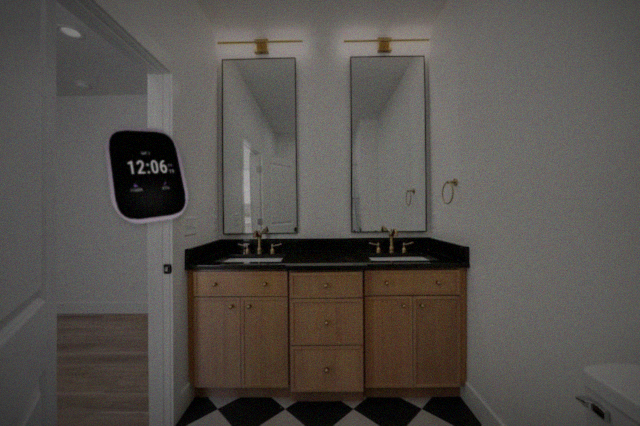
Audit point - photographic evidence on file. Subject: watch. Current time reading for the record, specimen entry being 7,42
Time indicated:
12,06
